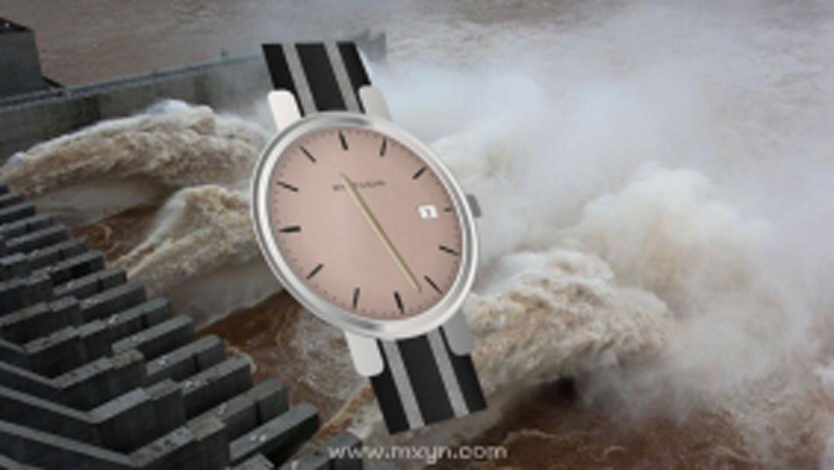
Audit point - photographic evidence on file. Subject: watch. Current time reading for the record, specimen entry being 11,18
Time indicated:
11,27
